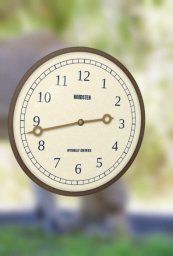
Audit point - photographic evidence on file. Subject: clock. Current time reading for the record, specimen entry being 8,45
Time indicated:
2,43
